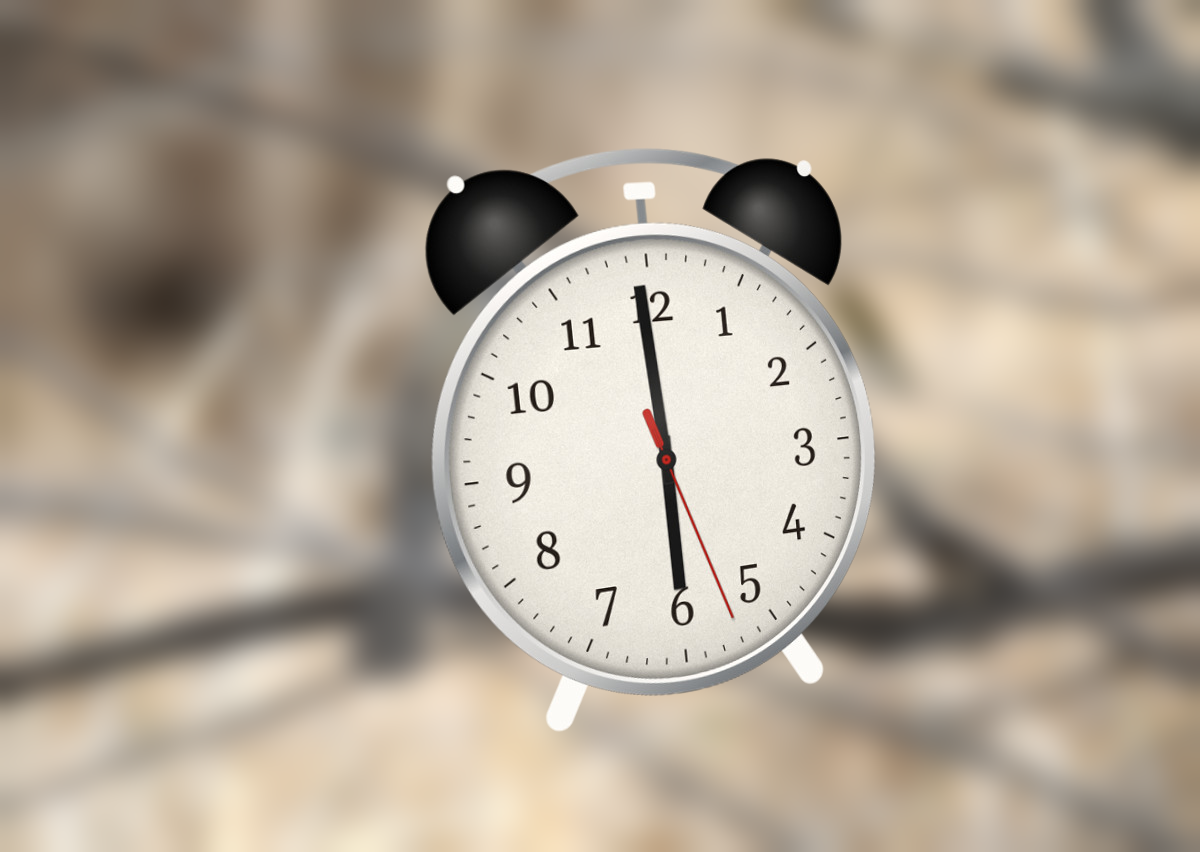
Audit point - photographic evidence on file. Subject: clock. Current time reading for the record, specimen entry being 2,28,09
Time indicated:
5,59,27
